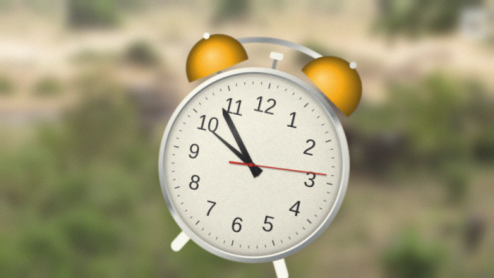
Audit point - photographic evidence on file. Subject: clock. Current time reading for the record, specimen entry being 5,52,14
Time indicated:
9,53,14
